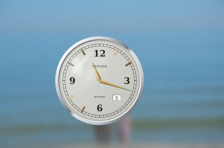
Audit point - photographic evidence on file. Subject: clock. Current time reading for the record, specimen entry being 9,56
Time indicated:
11,18
